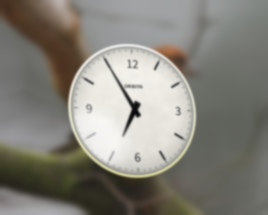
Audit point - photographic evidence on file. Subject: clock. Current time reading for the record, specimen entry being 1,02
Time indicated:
6,55
